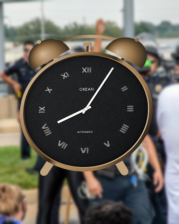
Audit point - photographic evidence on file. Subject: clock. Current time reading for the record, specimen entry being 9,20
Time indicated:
8,05
